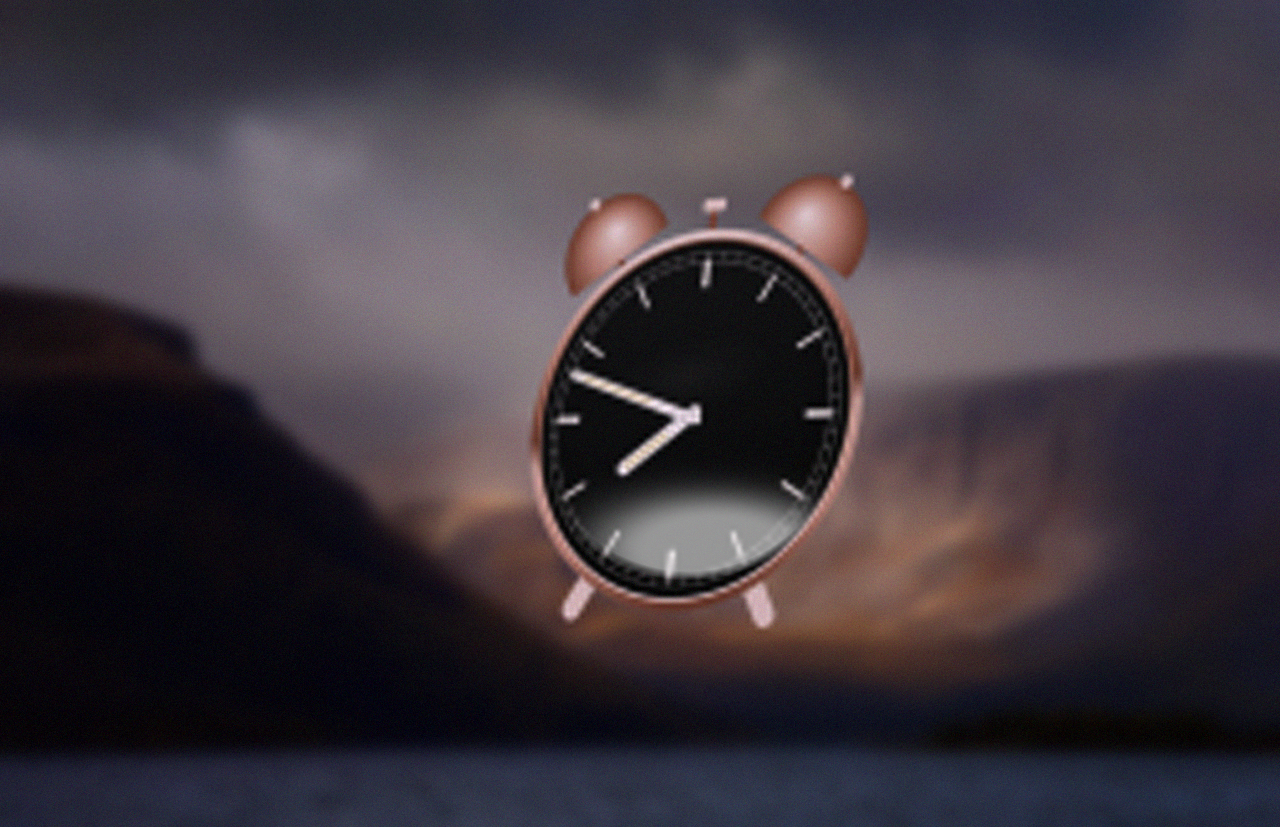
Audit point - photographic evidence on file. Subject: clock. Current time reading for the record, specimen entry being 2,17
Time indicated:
7,48
